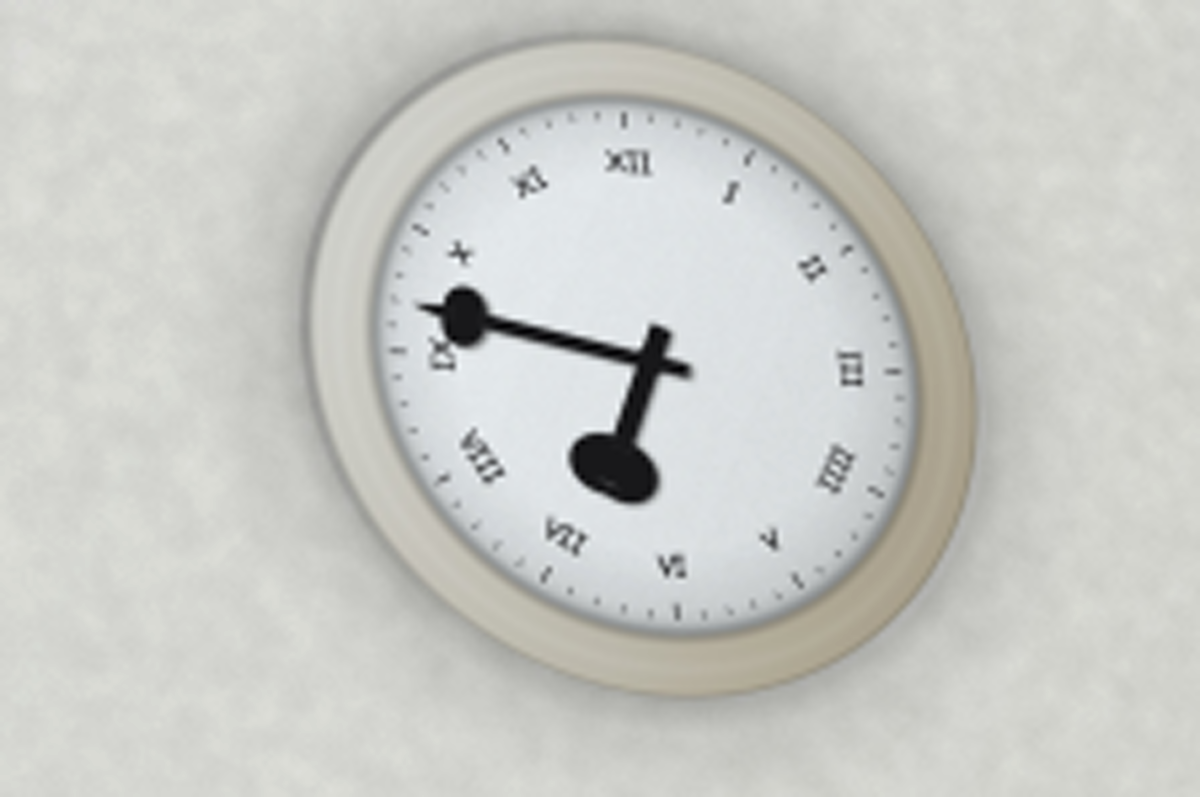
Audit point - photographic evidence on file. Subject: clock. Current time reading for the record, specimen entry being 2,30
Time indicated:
6,47
